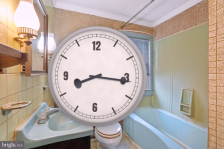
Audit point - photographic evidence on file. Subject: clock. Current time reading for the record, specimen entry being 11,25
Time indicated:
8,16
